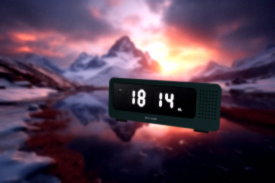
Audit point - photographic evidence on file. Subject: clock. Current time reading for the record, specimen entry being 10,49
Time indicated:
18,14
